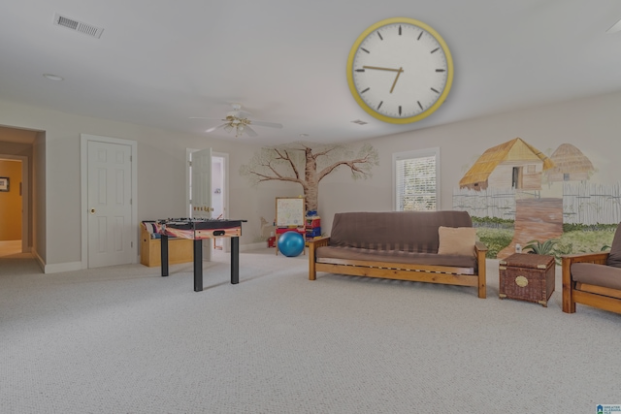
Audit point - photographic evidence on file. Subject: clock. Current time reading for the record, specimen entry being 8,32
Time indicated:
6,46
